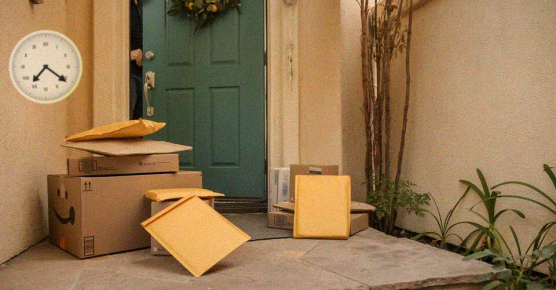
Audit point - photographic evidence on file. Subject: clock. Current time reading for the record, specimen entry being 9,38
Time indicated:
7,21
